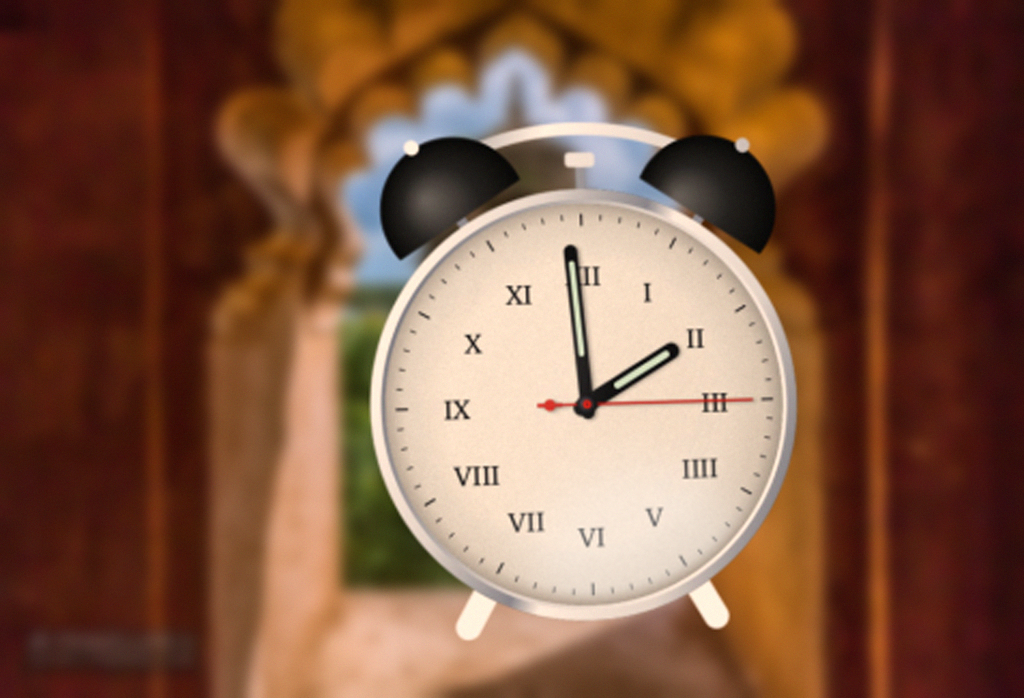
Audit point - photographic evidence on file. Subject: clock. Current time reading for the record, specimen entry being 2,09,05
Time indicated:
1,59,15
